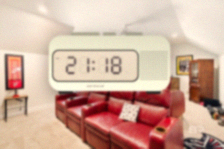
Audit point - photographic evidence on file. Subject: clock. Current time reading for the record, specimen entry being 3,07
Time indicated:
21,18
